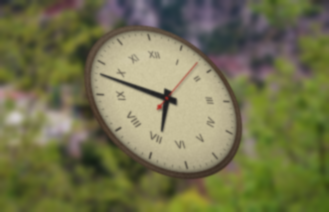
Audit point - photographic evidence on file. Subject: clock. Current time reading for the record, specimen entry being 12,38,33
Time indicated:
6,48,08
